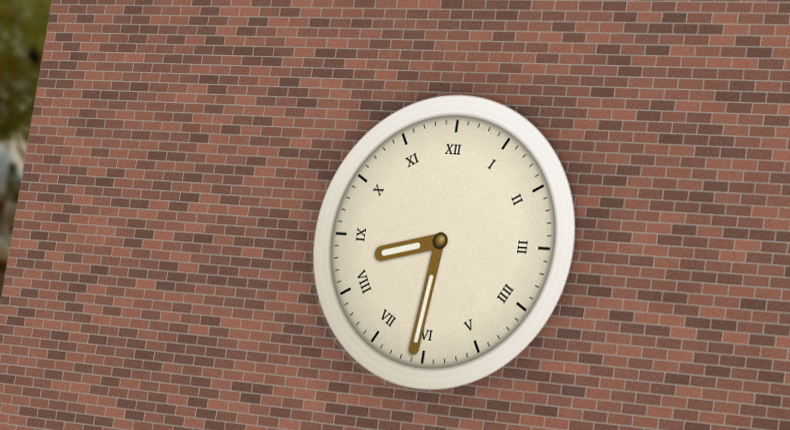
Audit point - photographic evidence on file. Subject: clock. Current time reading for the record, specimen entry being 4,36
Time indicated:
8,31
